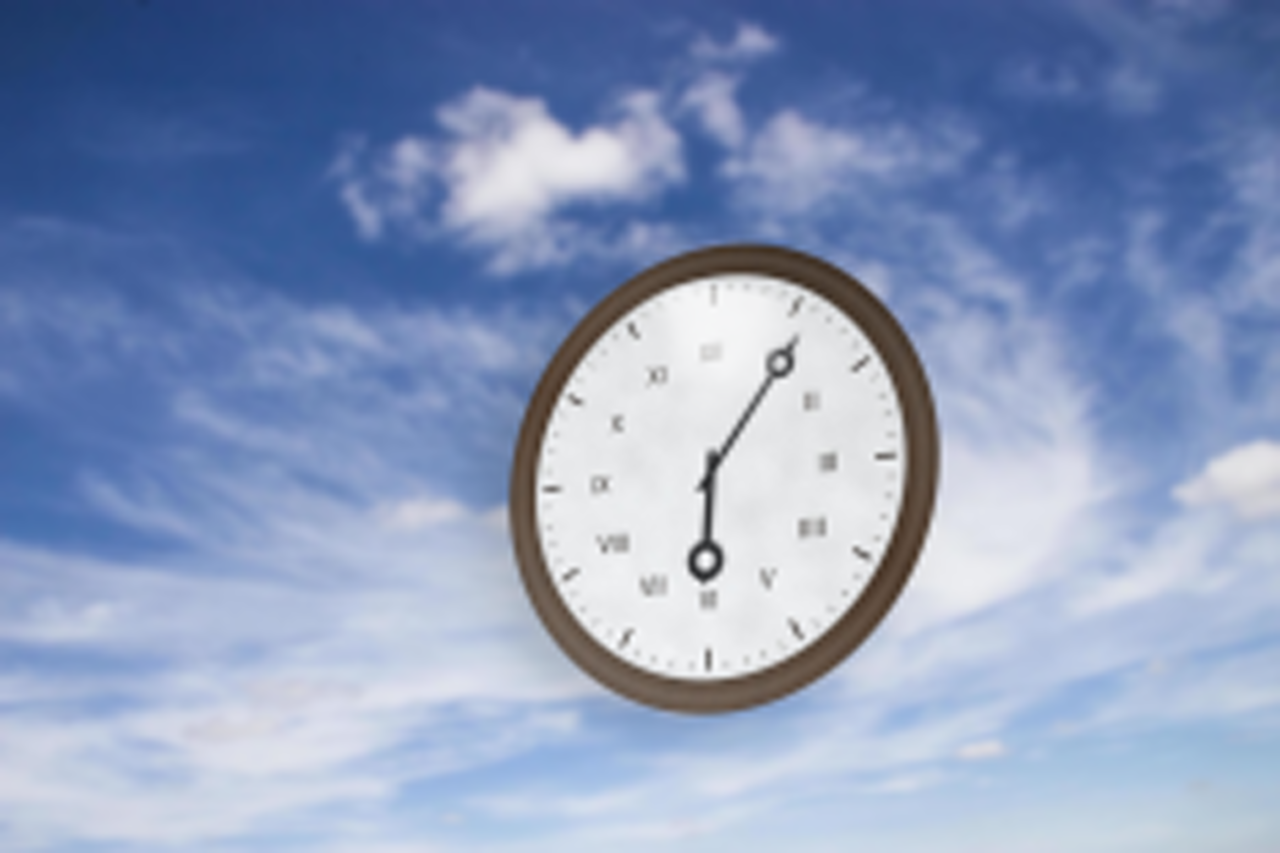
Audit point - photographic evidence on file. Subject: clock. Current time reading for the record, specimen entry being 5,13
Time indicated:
6,06
